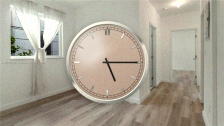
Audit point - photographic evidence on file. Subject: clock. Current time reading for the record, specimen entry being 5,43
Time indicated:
5,15
